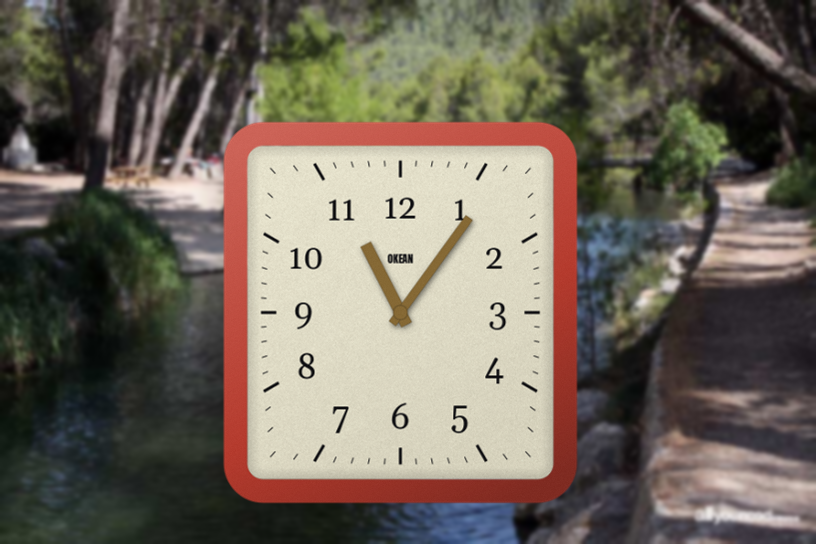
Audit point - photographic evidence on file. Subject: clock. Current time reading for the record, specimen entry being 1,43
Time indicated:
11,06
